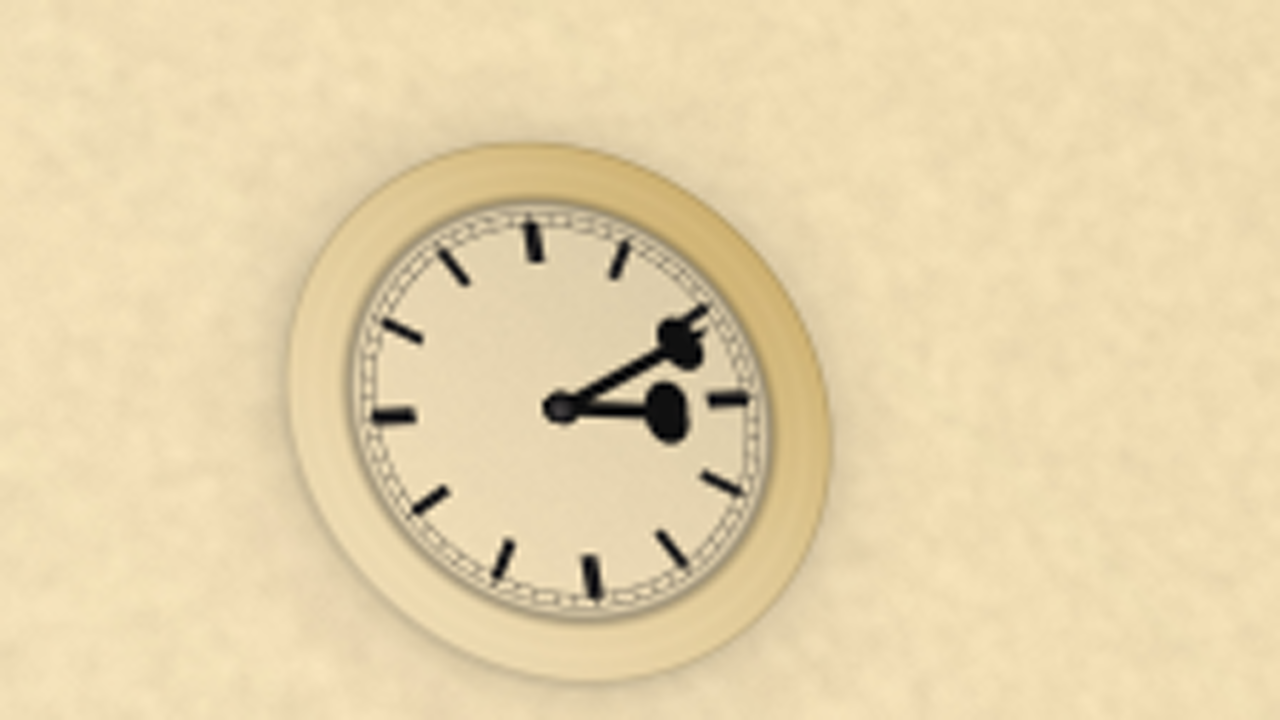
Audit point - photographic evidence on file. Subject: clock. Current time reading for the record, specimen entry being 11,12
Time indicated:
3,11
